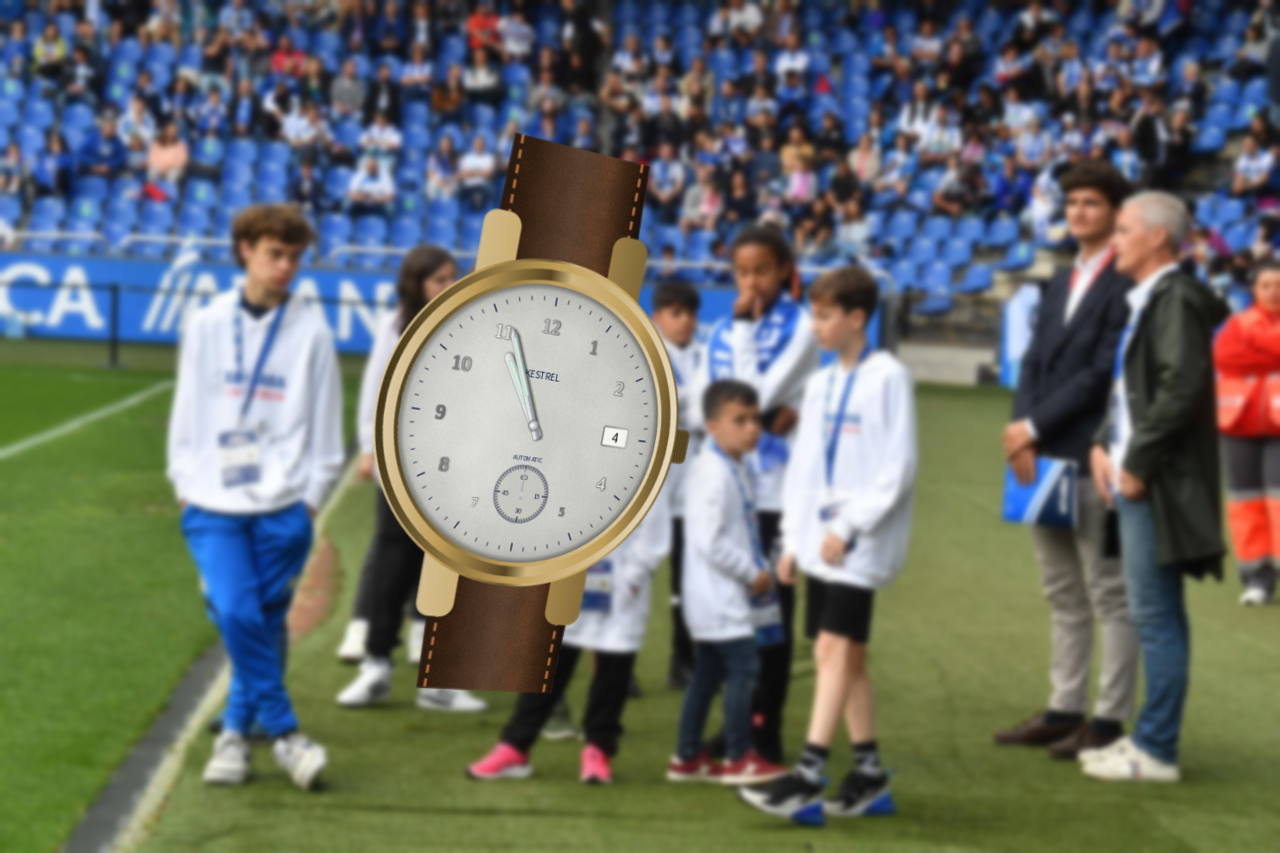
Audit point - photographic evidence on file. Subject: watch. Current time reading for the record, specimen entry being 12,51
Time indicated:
10,56
